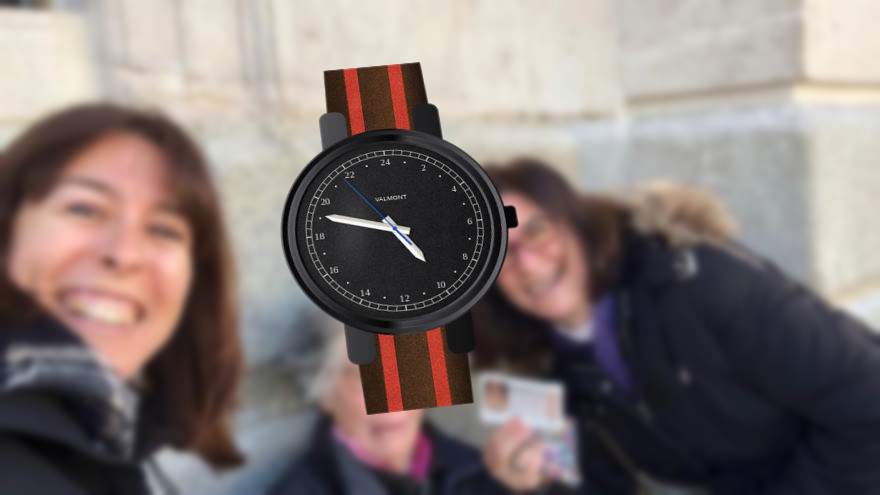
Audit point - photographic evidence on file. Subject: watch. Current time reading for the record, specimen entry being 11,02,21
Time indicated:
9,47,54
